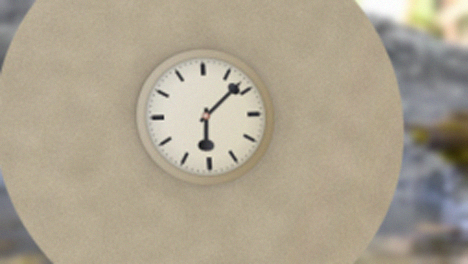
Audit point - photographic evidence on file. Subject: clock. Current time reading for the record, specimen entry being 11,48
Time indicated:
6,08
